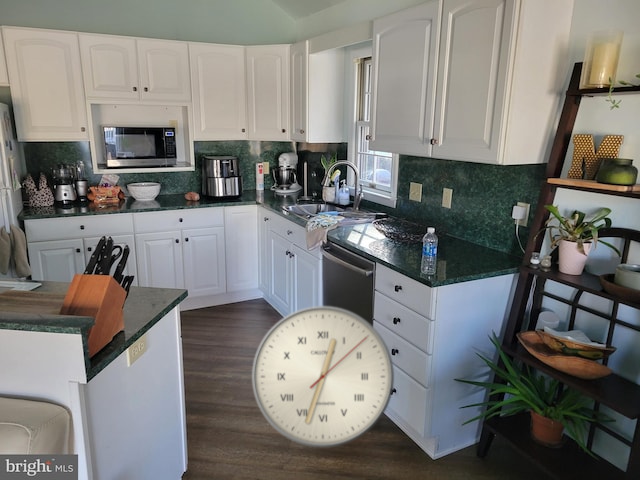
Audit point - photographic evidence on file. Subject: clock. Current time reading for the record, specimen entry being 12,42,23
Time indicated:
12,33,08
